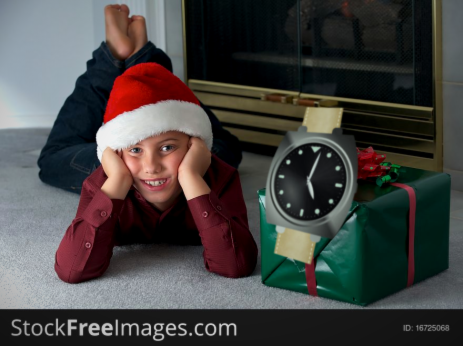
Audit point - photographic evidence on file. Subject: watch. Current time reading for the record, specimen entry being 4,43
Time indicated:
5,02
